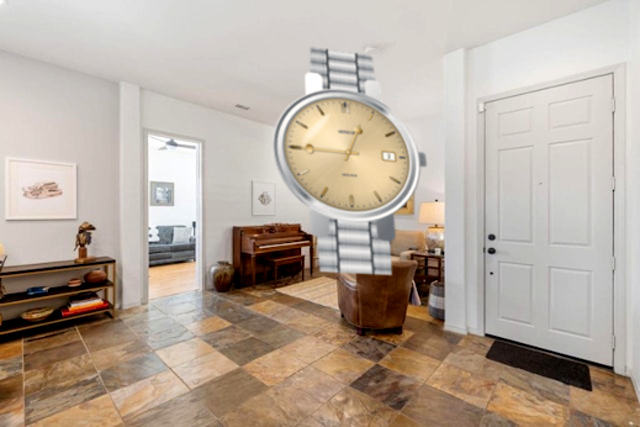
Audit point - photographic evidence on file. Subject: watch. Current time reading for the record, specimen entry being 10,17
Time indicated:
12,45
